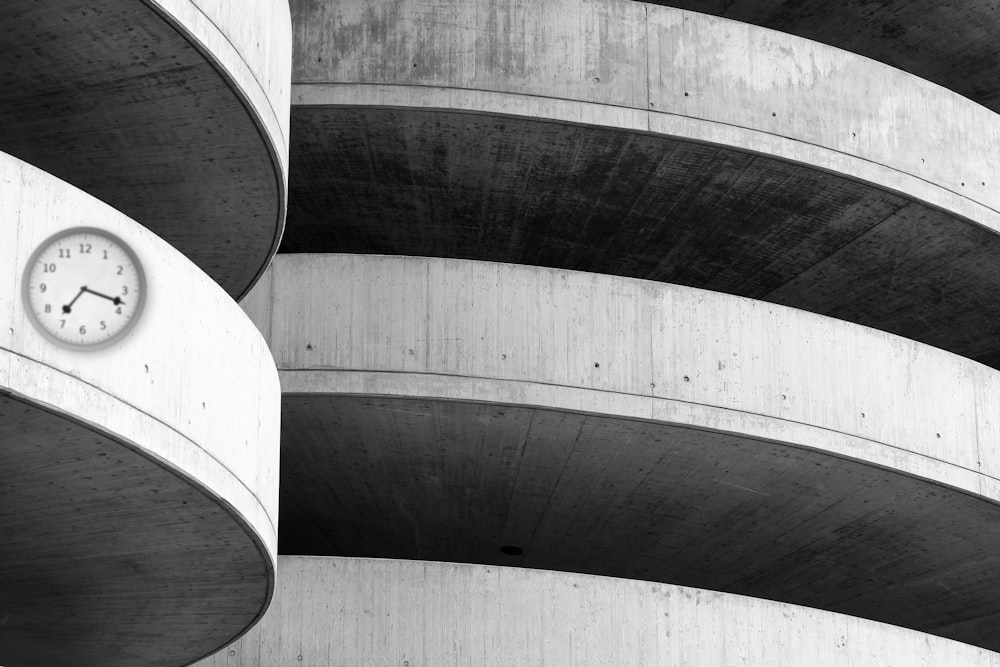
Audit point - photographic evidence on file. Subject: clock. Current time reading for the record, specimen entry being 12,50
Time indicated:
7,18
